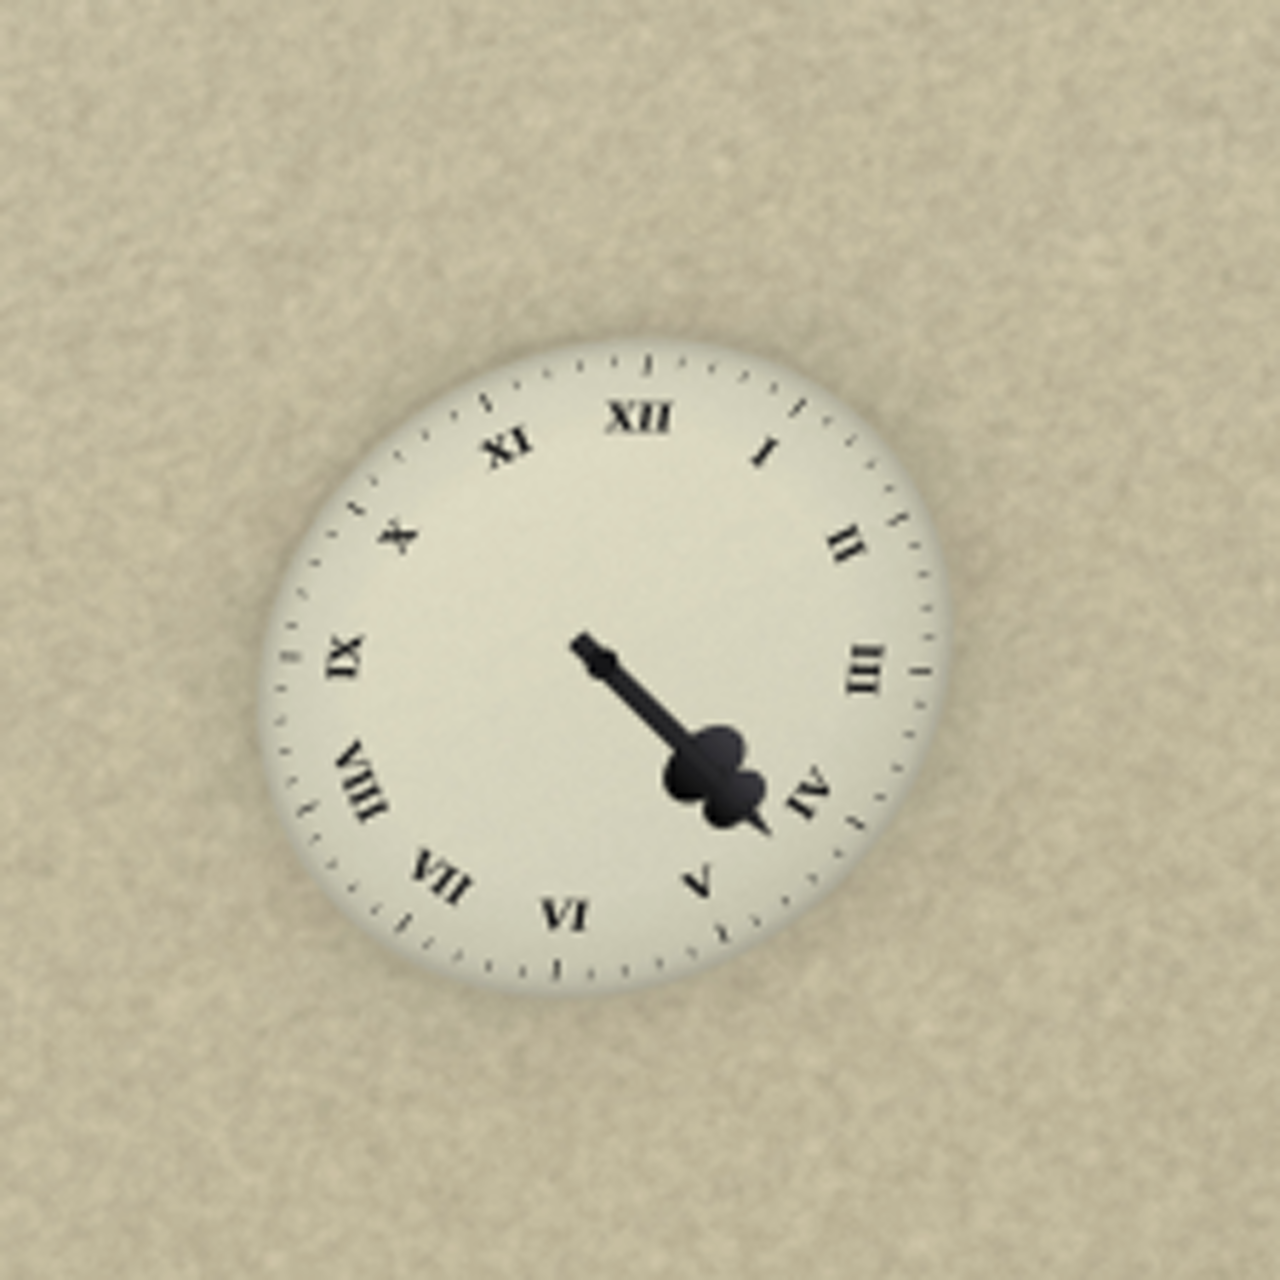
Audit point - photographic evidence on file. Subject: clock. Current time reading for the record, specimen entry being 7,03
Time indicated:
4,22
